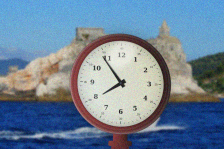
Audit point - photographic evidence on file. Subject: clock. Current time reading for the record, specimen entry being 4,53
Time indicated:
7,54
